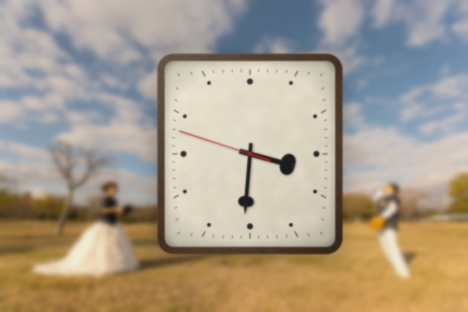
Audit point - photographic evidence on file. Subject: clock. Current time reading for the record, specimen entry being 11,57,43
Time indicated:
3,30,48
